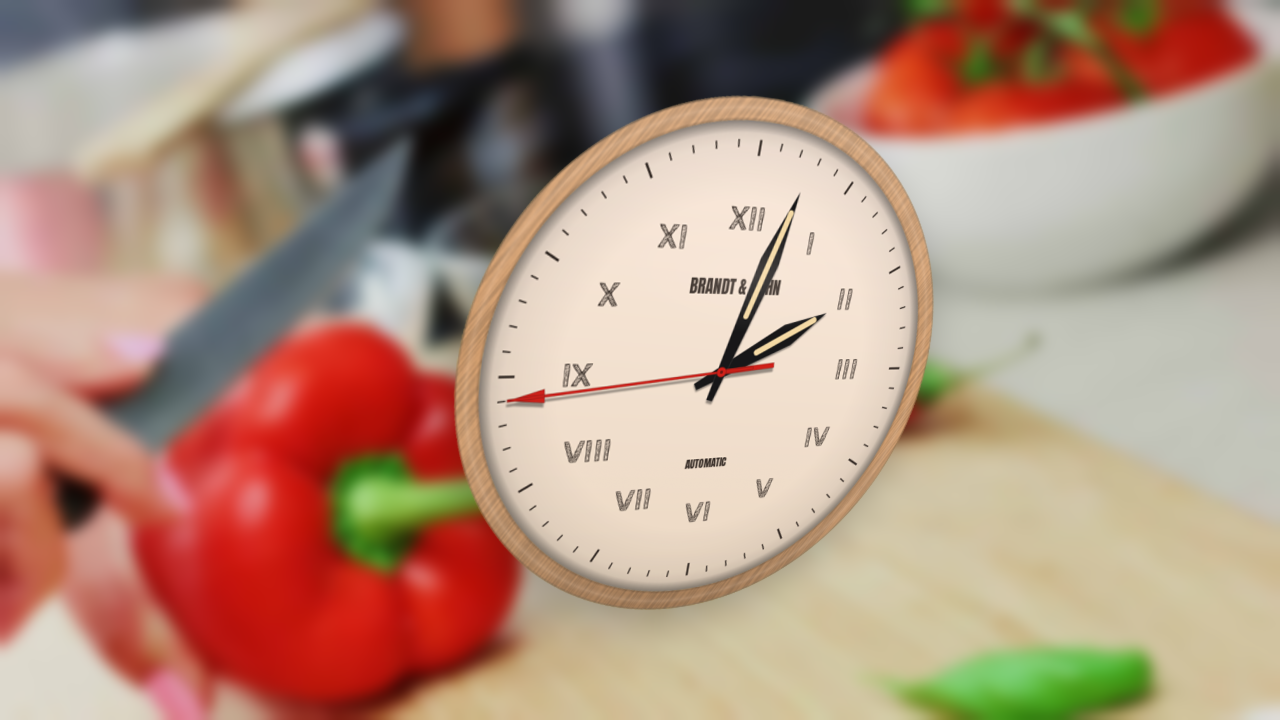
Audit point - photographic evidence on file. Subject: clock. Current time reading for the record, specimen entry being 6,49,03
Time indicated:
2,02,44
